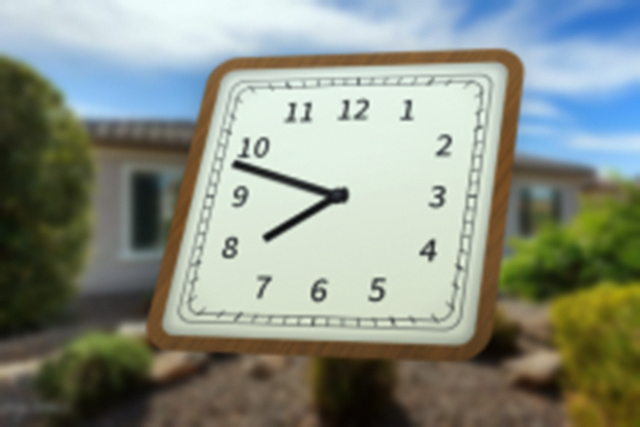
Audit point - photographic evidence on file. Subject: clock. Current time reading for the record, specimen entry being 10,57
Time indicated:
7,48
